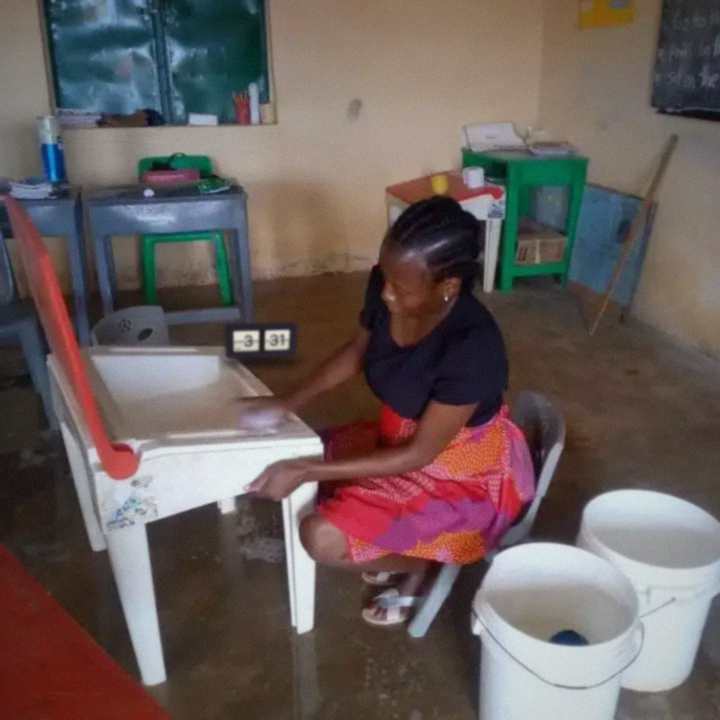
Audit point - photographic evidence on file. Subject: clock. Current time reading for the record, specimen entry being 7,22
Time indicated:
3,31
